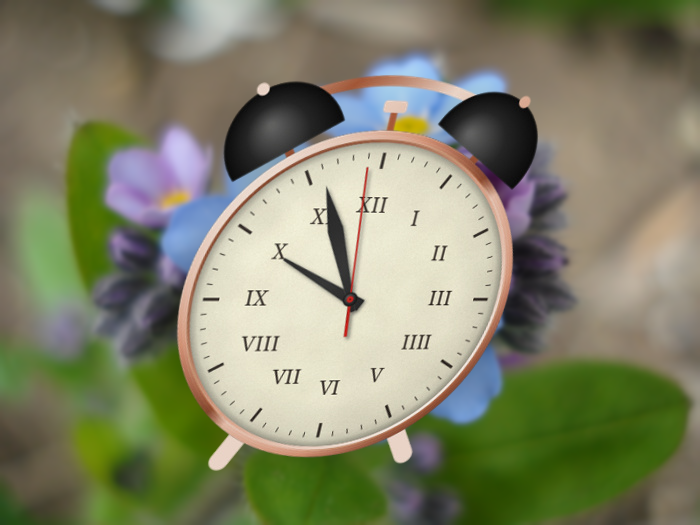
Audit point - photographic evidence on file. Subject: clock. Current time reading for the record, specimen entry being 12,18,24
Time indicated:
9,55,59
